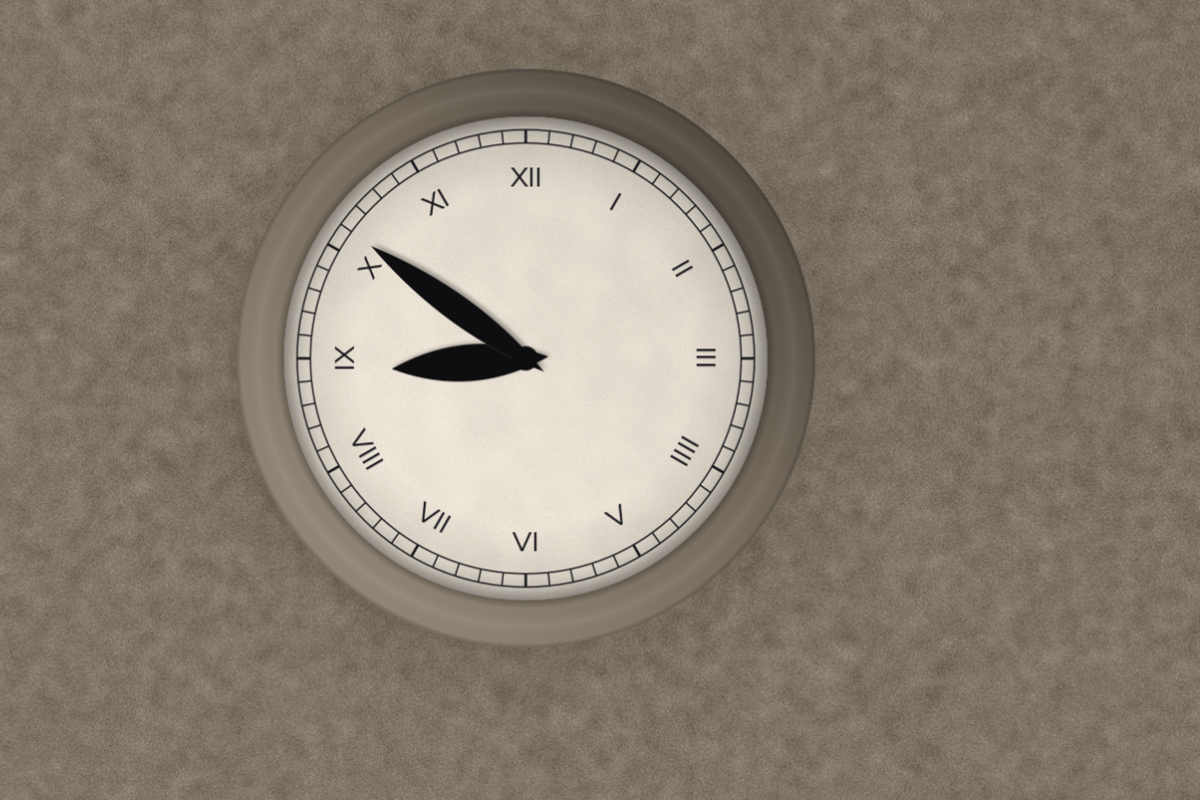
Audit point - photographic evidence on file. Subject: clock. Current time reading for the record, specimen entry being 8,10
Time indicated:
8,51
